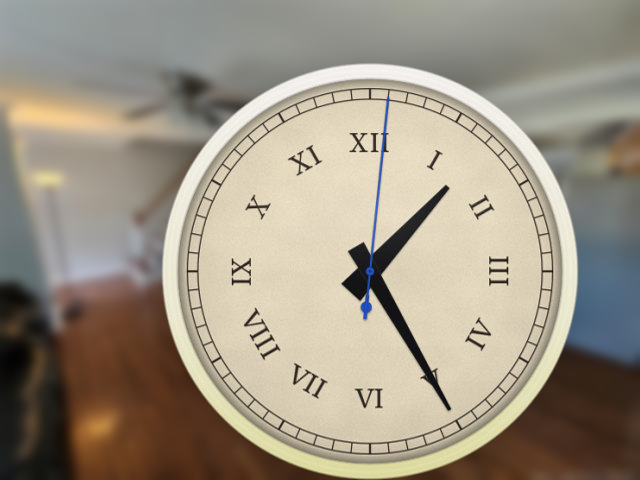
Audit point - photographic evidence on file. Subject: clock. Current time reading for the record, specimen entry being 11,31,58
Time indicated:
1,25,01
